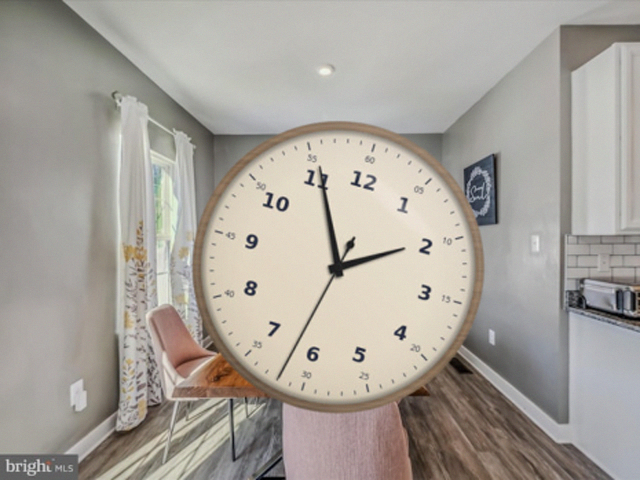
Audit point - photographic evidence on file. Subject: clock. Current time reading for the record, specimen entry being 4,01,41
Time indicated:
1,55,32
